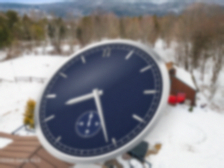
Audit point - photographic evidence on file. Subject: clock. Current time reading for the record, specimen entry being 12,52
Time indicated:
8,26
